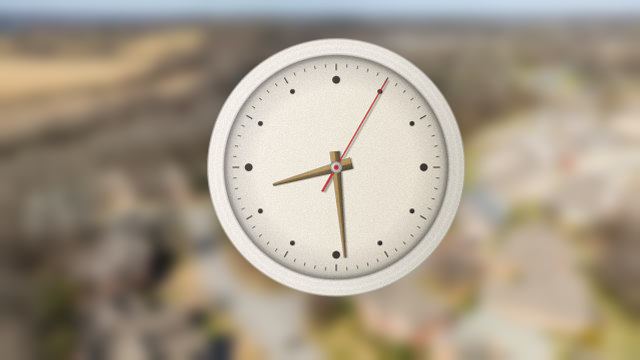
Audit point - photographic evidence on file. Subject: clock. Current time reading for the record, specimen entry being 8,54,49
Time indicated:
8,29,05
